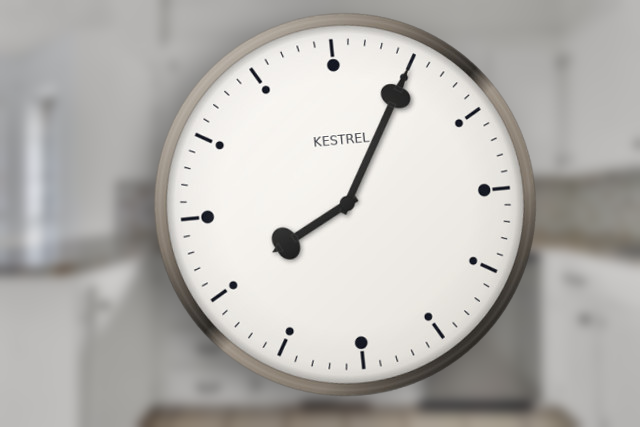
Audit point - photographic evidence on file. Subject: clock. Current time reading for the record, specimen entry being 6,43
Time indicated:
8,05
